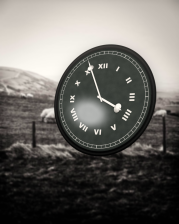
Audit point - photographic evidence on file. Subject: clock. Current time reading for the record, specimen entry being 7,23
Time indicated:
3,56
